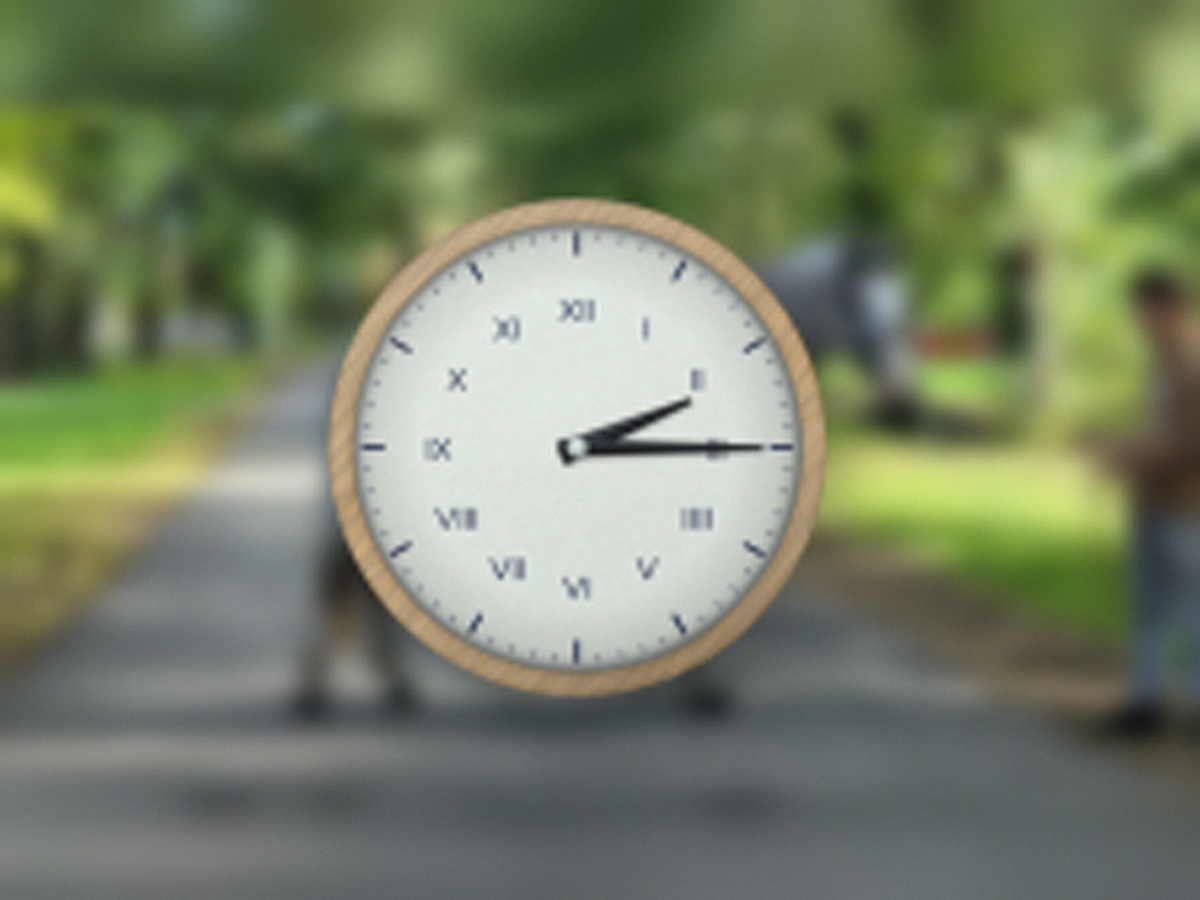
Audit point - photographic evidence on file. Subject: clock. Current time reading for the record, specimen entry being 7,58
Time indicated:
2,15
